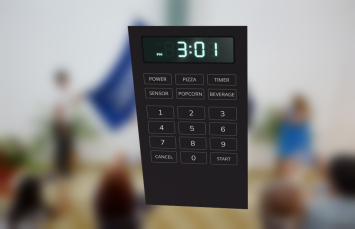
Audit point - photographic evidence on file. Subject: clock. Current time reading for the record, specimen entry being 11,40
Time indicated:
3,01
